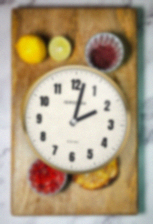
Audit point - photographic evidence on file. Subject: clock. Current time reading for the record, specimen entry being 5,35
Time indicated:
2,02
